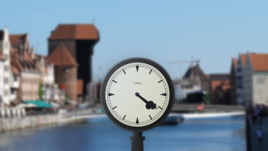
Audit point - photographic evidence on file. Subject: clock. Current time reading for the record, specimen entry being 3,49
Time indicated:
4,21
